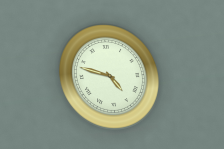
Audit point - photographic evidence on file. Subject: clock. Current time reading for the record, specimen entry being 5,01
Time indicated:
4,48
